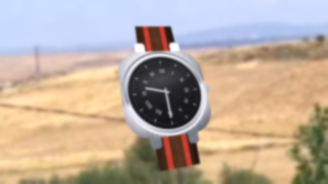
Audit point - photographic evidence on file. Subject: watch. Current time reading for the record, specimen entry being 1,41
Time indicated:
9,30
